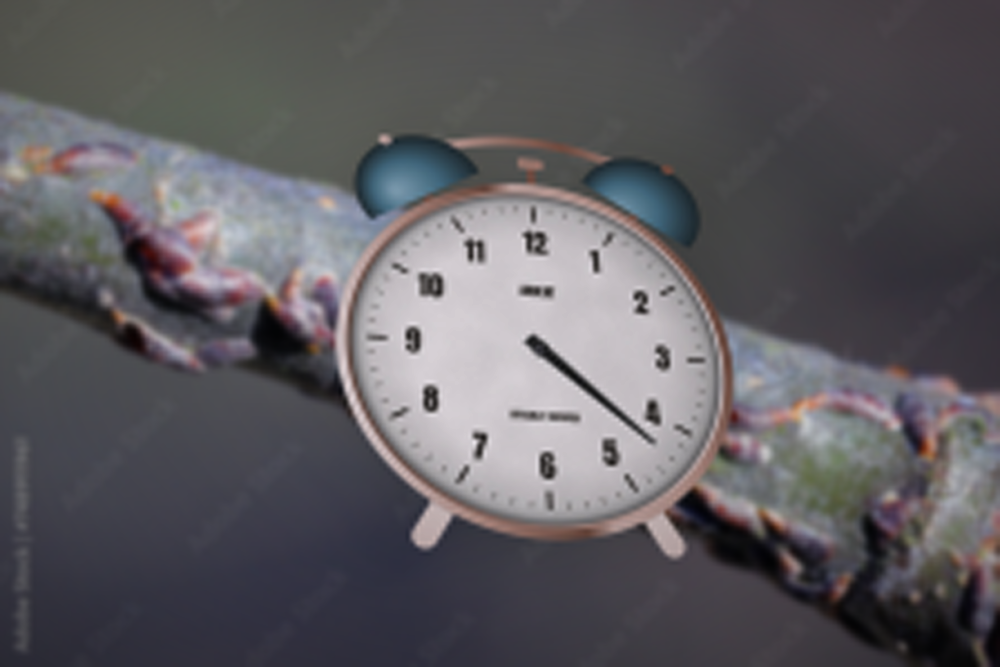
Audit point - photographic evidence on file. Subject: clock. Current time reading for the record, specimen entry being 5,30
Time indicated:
4,22
